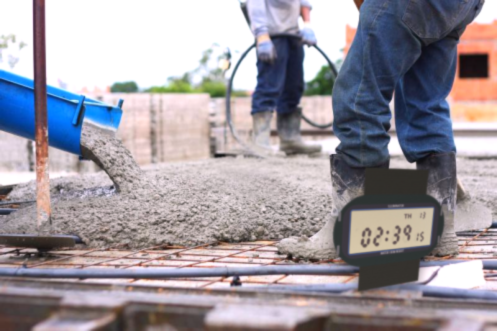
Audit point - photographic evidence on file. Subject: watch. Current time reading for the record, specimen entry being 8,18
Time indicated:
2,39
